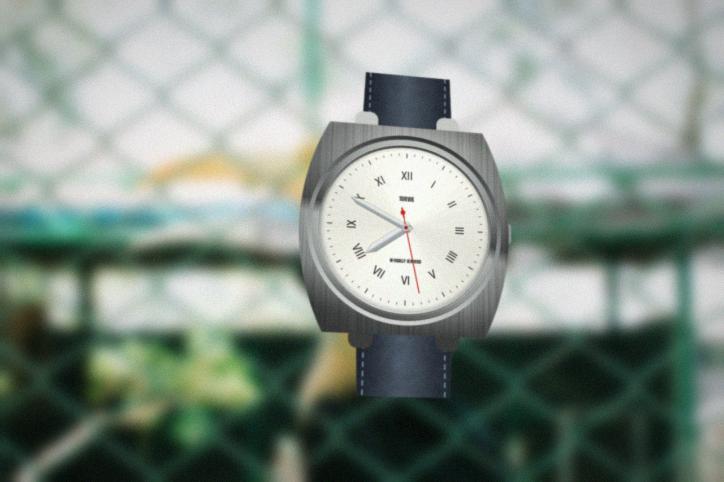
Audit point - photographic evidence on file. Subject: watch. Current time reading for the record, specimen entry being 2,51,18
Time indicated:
7,49,28
